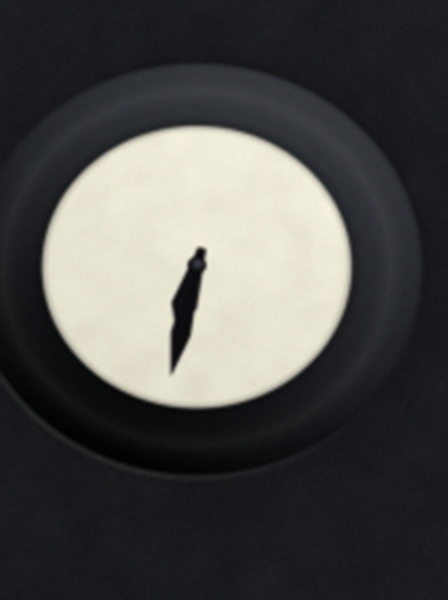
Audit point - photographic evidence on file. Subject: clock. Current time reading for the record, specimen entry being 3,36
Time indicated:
6,32
